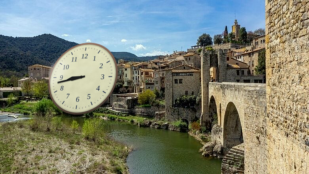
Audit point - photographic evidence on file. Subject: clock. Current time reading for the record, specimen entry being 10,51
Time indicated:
8,43
